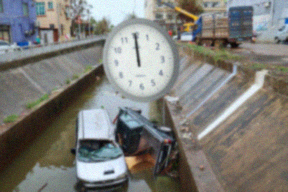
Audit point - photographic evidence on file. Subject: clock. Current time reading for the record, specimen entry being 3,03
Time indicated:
12,00
